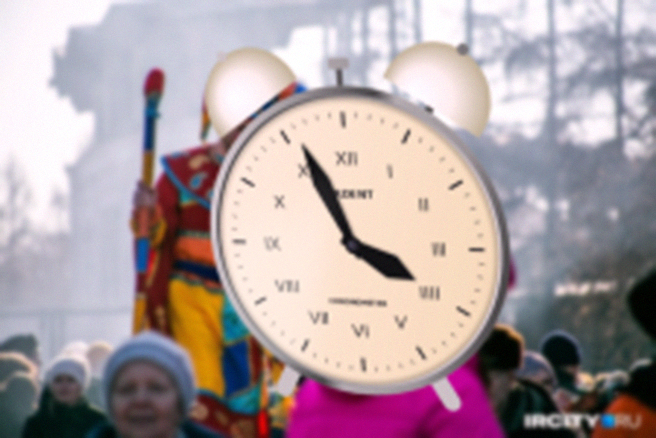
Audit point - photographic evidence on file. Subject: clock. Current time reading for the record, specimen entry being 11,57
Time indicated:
3,56
